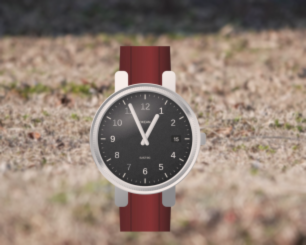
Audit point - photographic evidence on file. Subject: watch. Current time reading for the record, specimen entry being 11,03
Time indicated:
12,56
